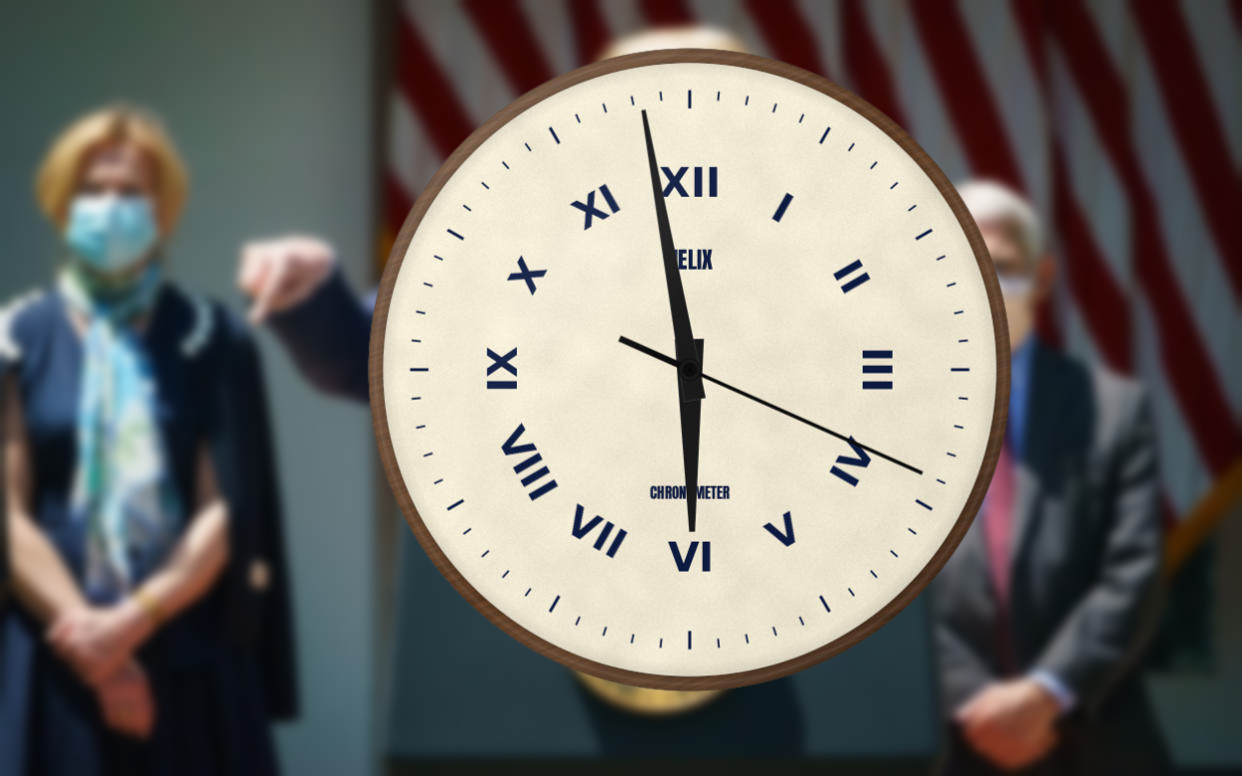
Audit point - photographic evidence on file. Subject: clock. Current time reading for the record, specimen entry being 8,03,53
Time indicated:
5,58,19
